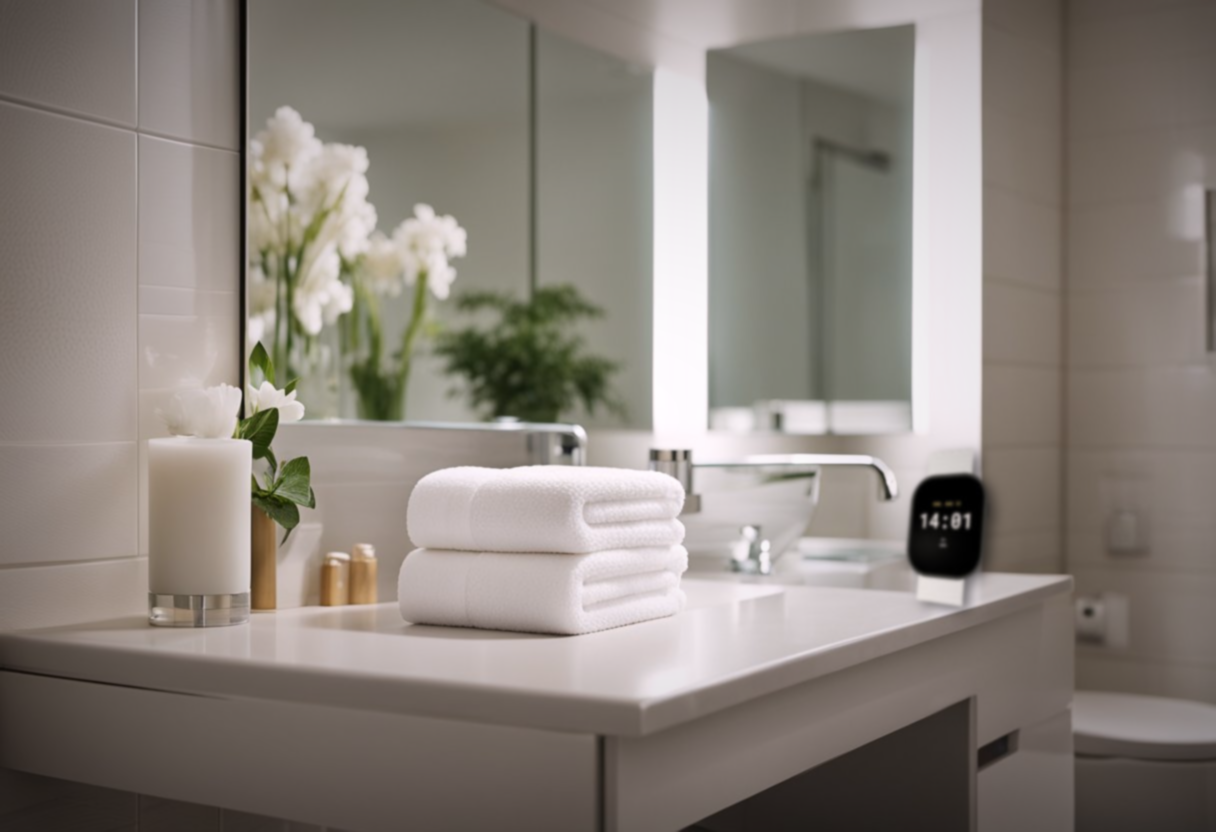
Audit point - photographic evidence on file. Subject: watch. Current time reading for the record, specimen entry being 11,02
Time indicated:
14,01
